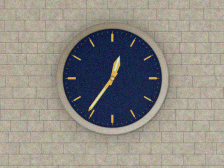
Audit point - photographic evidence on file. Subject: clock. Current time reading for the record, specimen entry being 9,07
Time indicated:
12,36
